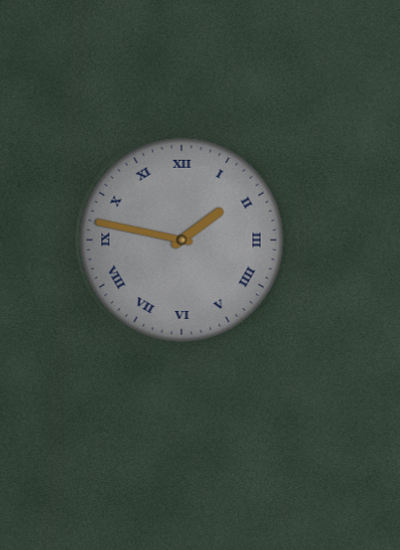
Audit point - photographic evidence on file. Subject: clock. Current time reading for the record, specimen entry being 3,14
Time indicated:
1,47
